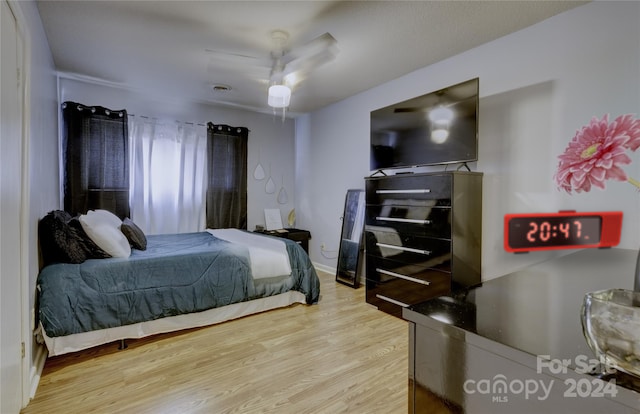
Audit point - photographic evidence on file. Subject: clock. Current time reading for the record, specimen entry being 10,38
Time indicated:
20,47
